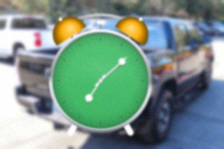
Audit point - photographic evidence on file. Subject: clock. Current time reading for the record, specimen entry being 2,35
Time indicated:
7,08
